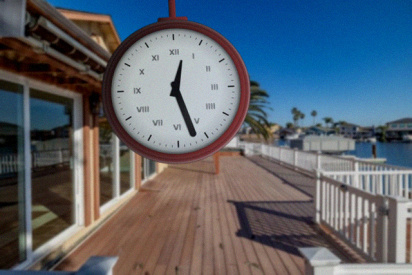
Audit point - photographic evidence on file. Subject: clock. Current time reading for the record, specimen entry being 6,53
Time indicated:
12,27
